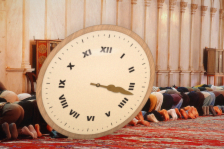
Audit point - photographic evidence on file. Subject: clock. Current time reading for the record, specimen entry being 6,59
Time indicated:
3,17
